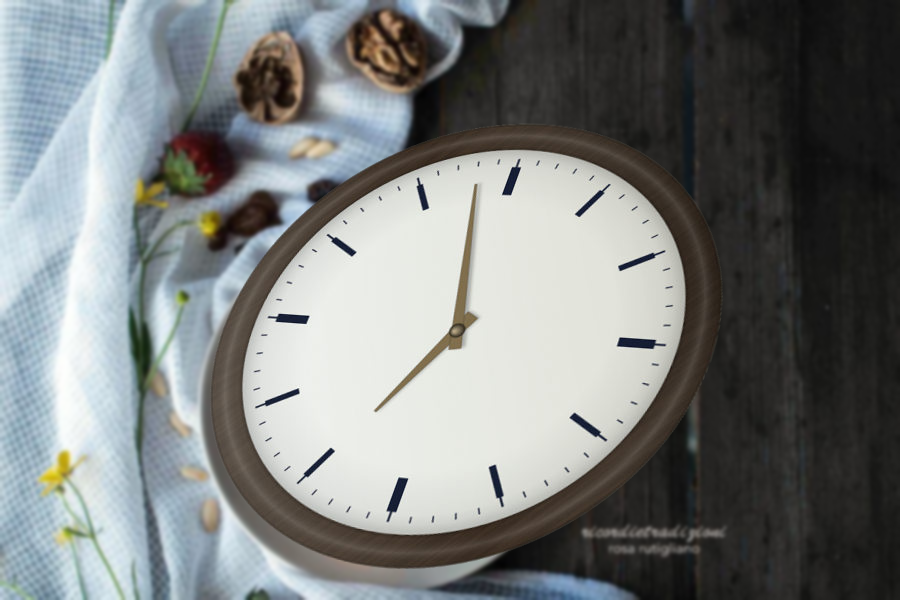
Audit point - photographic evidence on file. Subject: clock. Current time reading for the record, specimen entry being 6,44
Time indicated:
6,58
